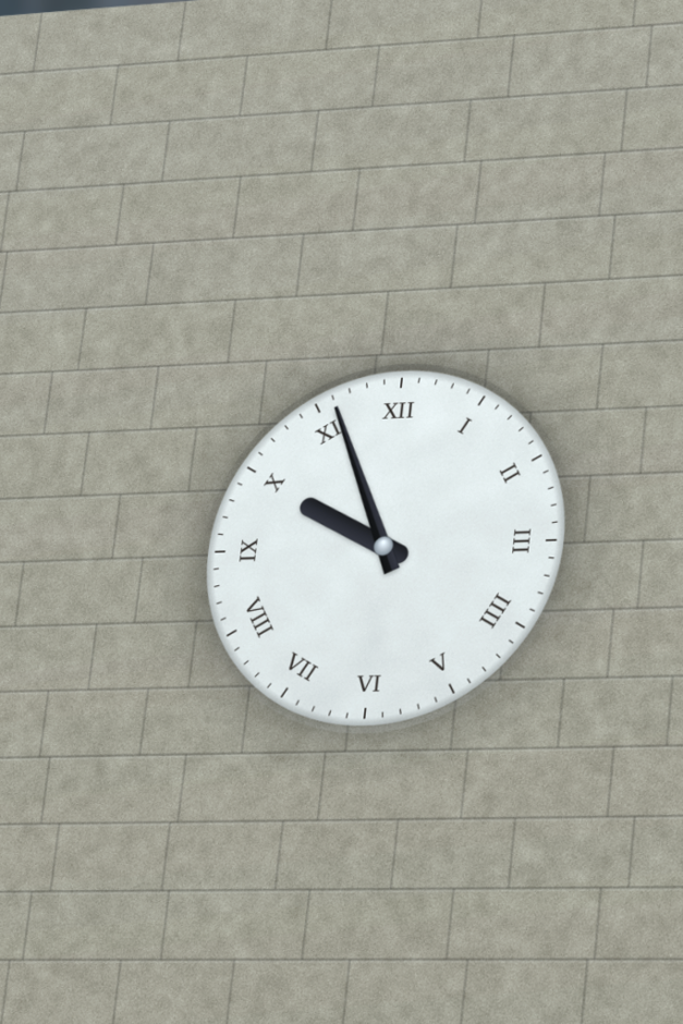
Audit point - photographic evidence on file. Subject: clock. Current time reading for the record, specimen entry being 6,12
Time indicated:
9,56
